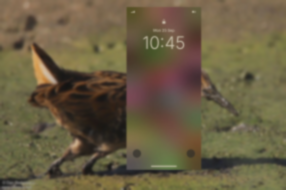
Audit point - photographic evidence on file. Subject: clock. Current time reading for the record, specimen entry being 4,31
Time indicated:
10,45
